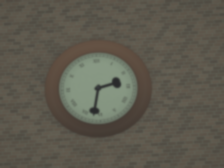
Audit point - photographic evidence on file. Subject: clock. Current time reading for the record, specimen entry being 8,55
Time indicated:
2,32
